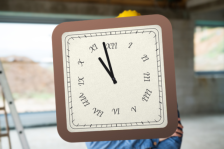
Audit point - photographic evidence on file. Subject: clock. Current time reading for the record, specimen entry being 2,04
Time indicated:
10,58
